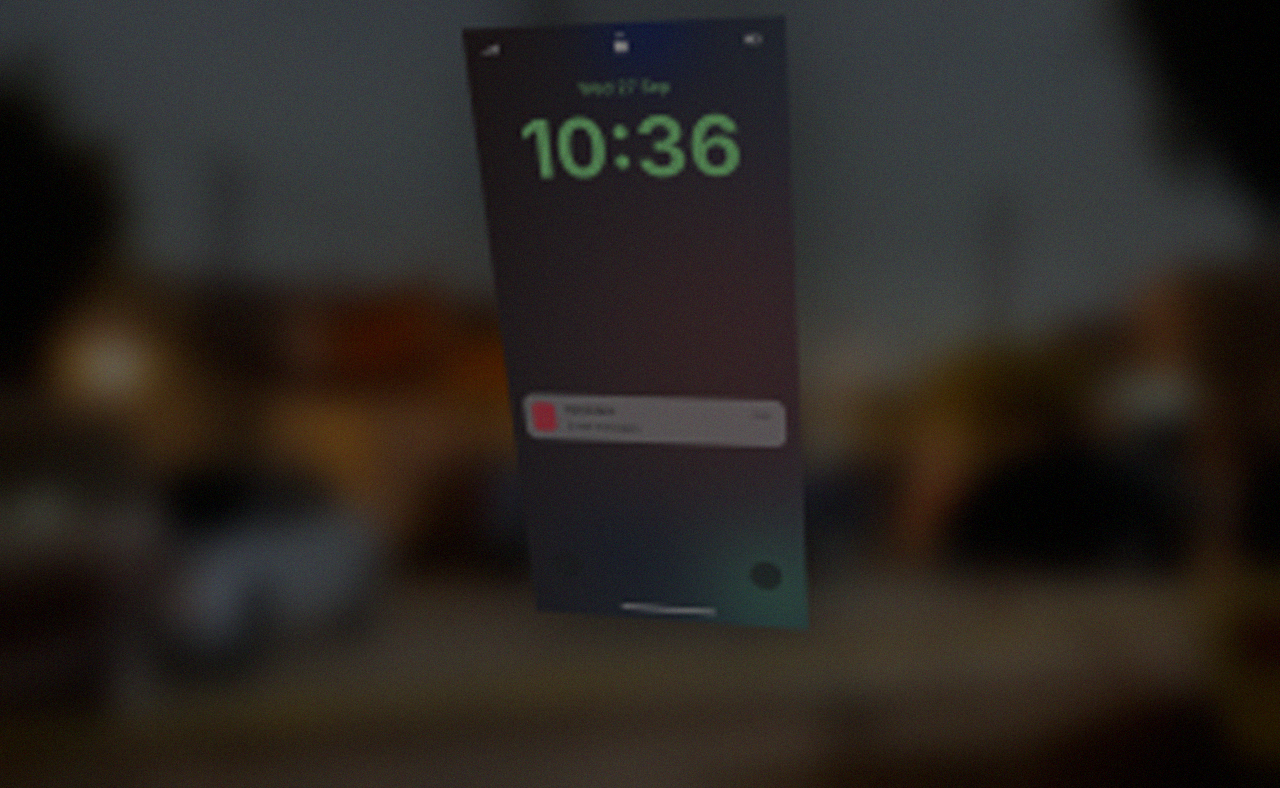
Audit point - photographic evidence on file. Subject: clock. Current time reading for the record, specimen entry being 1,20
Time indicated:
10,36
